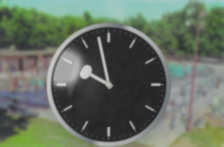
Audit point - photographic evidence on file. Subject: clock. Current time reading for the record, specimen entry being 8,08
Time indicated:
9,58
